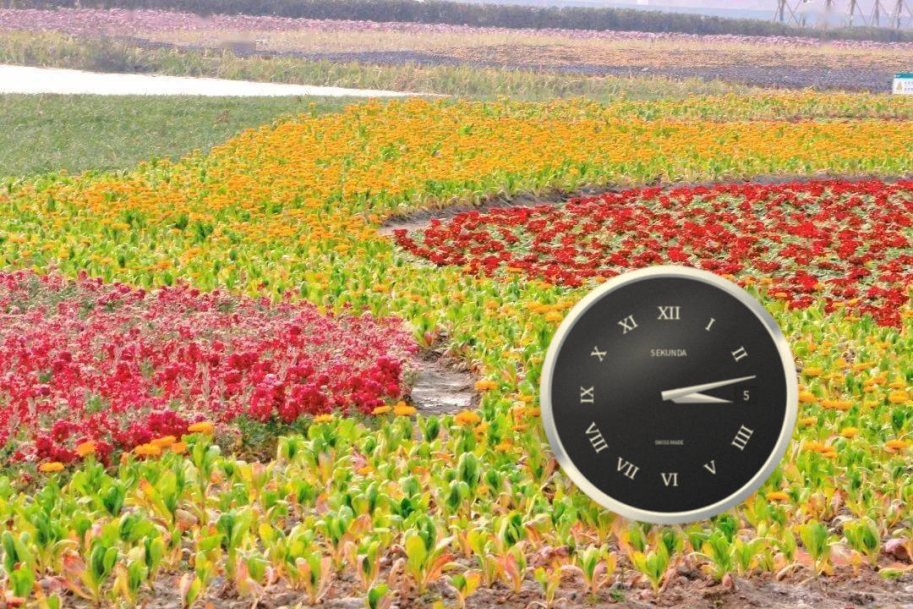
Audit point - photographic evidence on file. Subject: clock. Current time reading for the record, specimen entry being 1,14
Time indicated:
3,13
